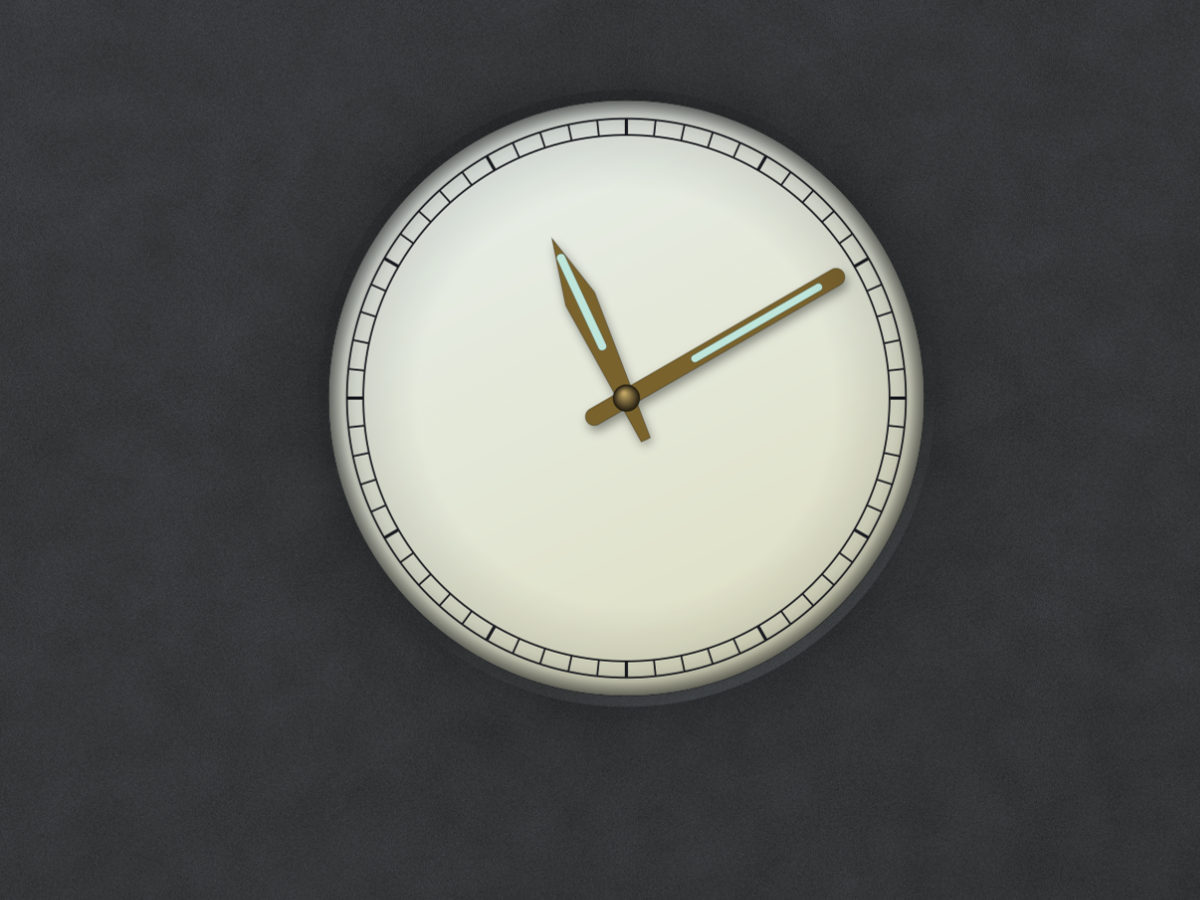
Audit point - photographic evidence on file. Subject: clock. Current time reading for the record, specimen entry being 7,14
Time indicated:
11,10
